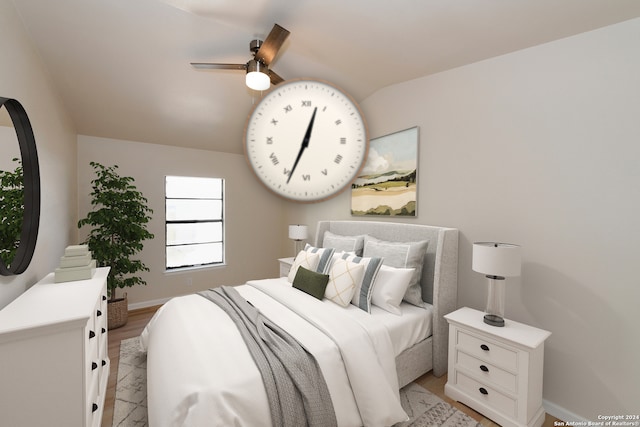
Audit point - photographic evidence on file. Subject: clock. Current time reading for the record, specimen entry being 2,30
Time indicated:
12,34
